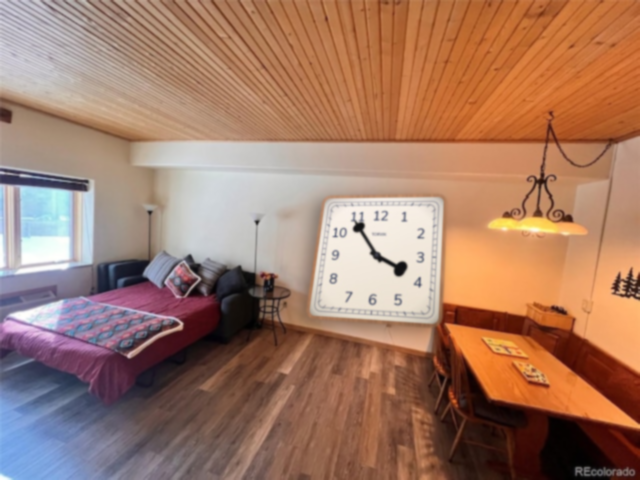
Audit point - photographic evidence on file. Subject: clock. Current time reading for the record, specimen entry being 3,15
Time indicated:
3,54
